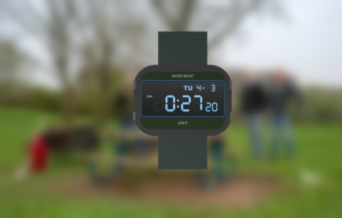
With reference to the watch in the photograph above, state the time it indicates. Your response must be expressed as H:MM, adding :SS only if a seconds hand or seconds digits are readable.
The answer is 0:27:20
